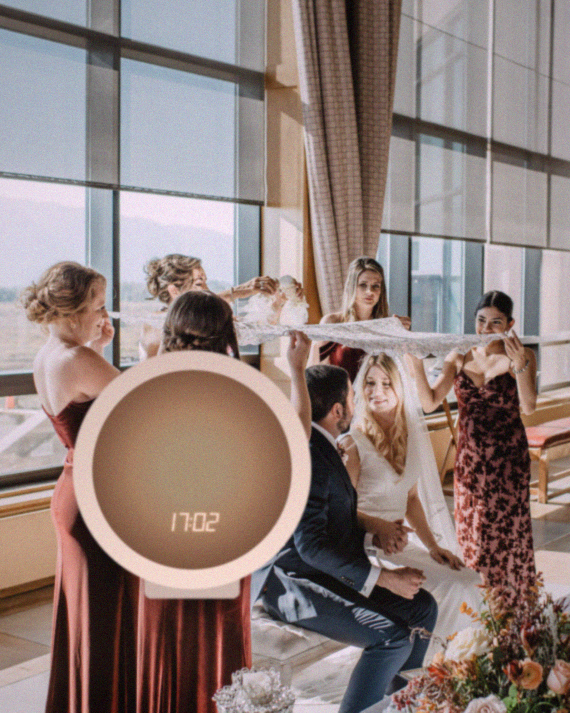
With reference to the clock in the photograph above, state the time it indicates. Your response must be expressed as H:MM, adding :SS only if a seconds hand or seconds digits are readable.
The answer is 17:02
